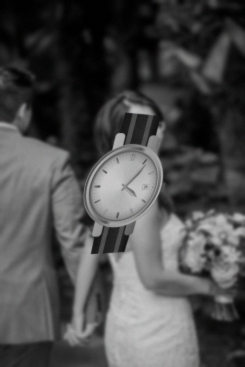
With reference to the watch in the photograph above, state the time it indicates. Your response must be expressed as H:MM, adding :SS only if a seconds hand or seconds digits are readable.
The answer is 4:06
